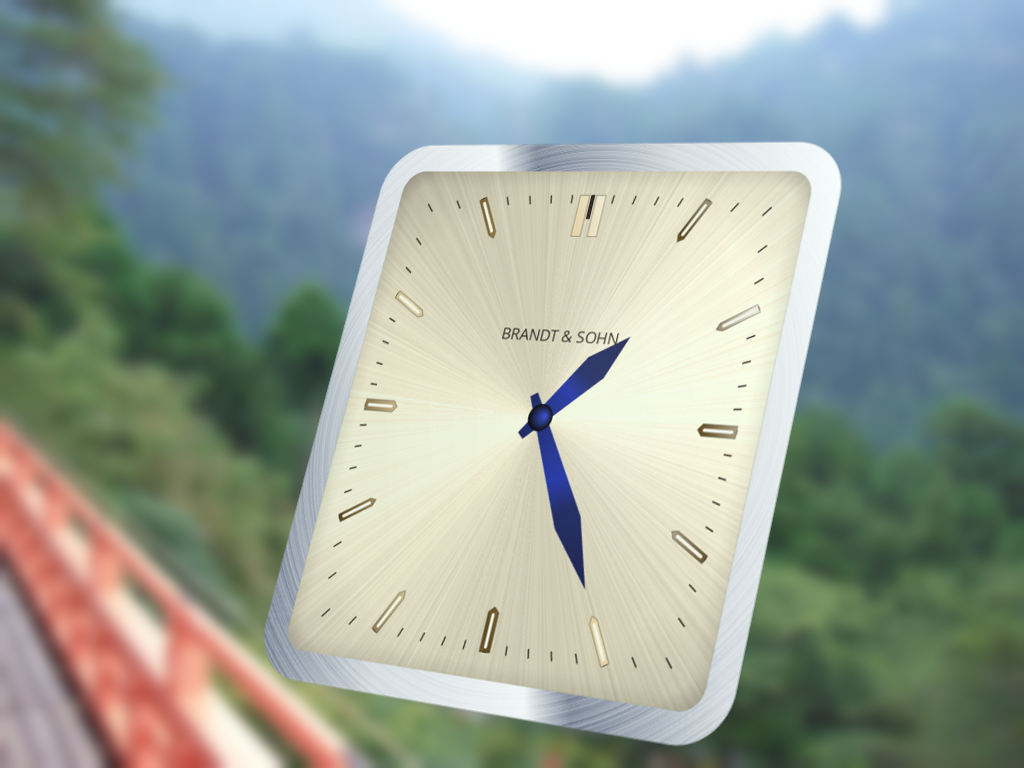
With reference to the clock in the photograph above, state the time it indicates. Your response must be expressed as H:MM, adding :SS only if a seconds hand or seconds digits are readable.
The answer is 1:25
